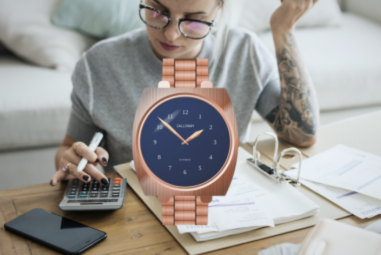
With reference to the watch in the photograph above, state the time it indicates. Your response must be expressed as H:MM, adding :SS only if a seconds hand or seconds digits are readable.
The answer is 1:52
